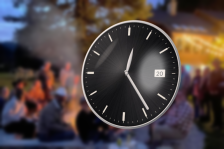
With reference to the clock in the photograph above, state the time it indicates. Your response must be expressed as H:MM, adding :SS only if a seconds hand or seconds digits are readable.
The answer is 12:24
